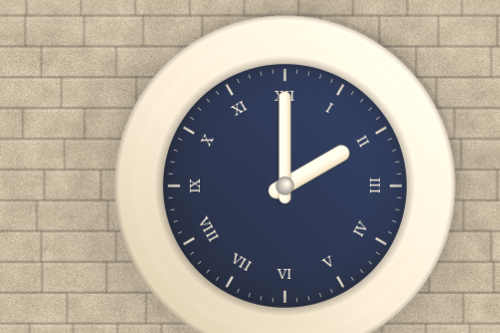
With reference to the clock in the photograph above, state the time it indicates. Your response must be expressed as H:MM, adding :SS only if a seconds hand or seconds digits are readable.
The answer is 2:00
